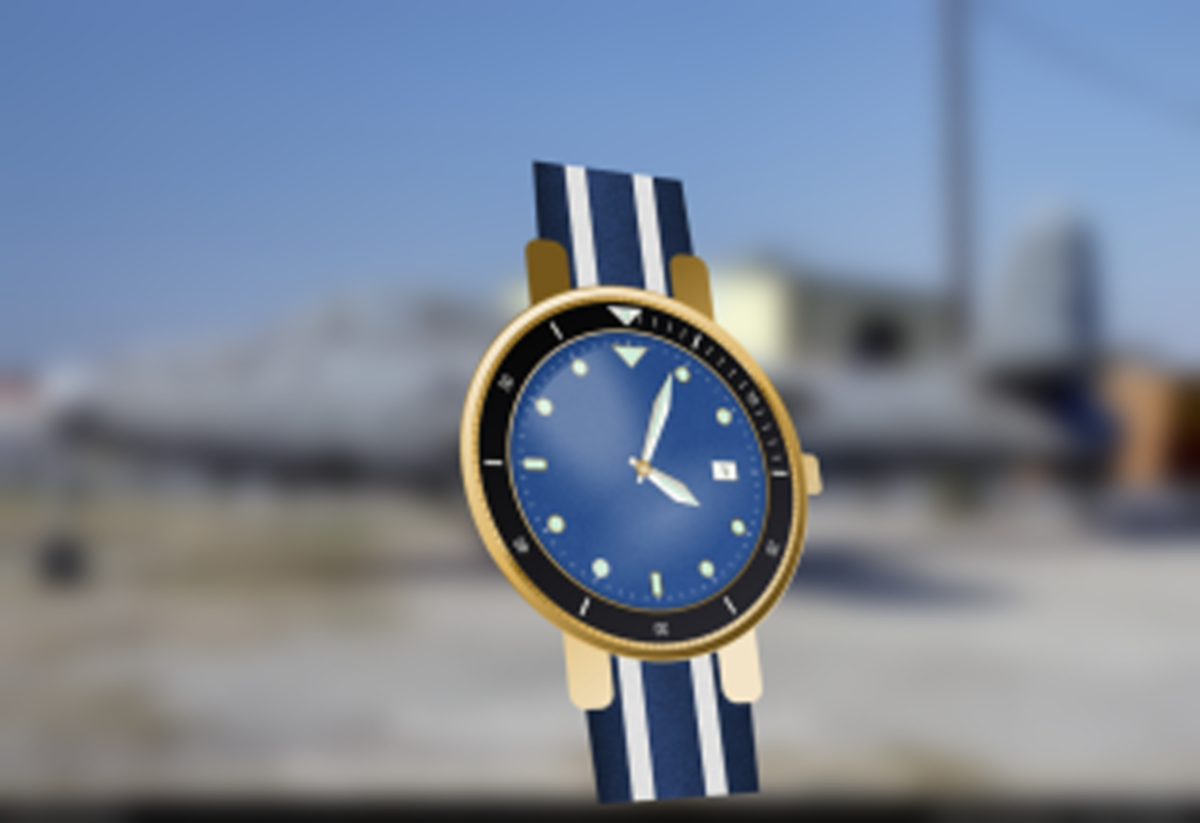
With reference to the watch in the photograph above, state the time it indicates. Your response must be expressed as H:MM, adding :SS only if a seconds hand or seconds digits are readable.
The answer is 4:04
